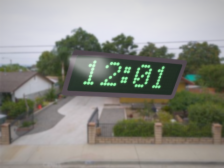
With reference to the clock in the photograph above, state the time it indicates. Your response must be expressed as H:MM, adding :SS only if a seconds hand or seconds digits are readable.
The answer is 12:01
